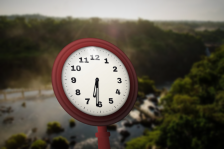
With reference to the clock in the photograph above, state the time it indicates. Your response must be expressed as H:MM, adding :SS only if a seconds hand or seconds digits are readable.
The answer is 6:31
